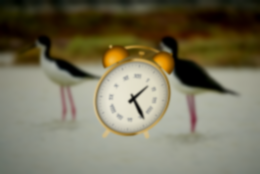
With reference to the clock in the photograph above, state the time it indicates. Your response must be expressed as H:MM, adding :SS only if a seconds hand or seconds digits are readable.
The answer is 1:24
